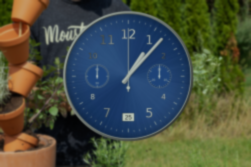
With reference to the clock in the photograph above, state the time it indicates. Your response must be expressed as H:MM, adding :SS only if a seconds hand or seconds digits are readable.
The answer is 1:07
